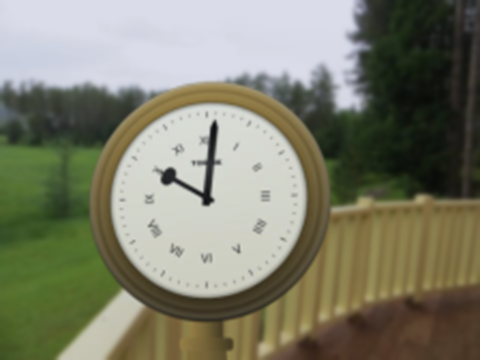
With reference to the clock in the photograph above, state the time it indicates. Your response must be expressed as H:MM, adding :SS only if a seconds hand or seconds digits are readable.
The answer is 10:01
